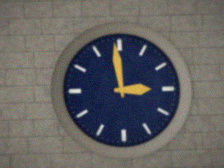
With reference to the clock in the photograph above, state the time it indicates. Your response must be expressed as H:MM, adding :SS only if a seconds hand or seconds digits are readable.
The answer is 2:59
